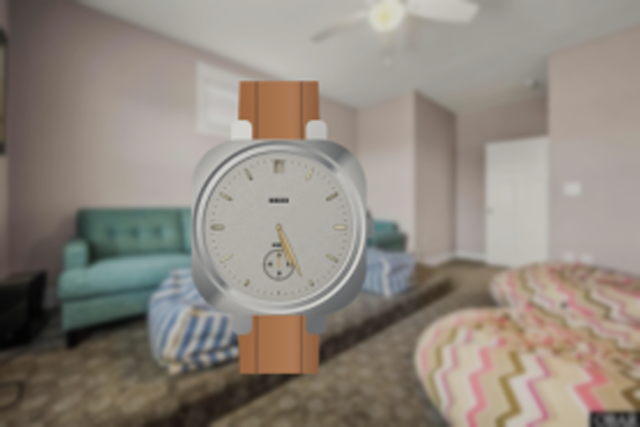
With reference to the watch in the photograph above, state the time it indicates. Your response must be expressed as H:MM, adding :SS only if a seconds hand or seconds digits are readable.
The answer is 5:26
